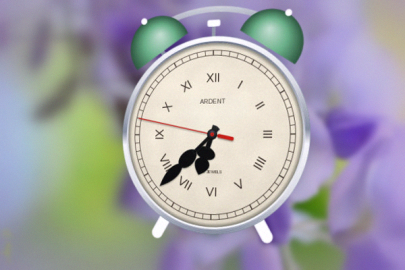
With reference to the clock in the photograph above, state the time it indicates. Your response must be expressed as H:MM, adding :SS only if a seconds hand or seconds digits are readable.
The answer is 6:37:47
